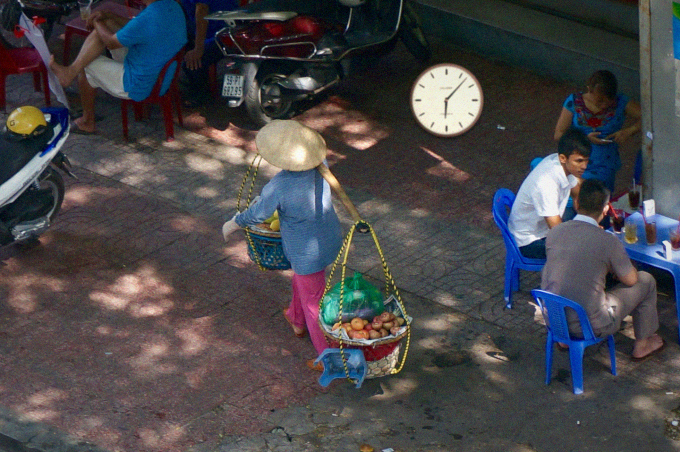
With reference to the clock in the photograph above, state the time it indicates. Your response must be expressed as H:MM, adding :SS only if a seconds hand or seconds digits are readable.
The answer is 6:07
